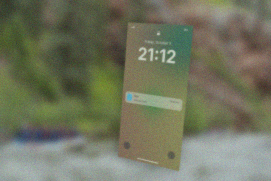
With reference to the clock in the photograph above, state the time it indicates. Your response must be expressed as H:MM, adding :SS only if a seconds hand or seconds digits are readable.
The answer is 21:12
